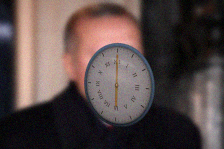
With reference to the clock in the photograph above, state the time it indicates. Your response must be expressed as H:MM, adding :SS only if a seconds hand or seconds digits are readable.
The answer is 6:00
